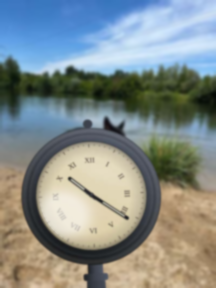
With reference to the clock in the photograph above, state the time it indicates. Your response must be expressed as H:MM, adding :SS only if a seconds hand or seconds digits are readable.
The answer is 10:21
